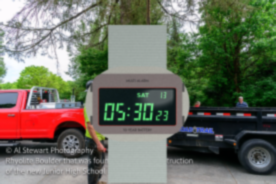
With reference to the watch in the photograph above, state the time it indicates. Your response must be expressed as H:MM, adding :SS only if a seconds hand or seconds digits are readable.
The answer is 5:30
